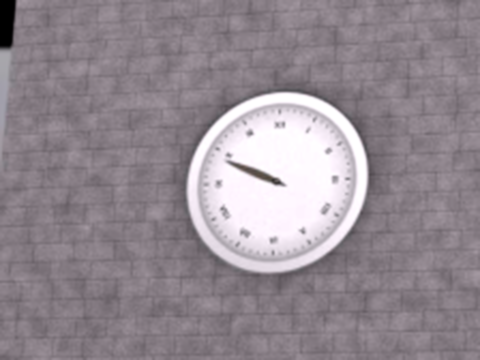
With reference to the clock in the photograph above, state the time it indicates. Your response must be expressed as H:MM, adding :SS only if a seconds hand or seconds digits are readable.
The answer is 9:49
